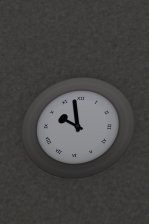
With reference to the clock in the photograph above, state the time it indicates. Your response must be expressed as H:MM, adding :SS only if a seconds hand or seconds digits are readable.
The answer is 9:58
